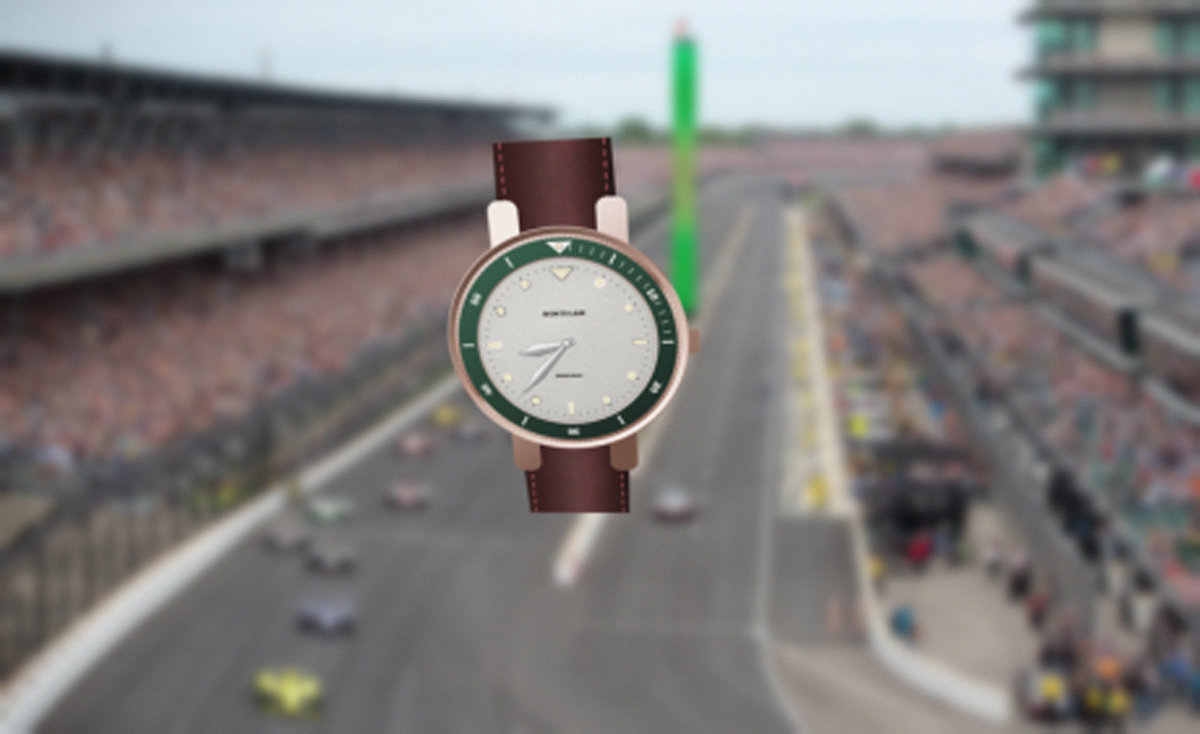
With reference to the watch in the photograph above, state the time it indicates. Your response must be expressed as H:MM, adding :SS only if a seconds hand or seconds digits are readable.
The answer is 8:37
